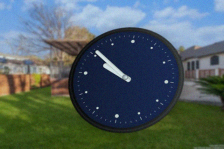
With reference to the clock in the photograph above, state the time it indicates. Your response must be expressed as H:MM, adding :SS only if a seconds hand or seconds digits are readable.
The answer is 9:51
